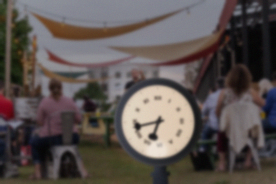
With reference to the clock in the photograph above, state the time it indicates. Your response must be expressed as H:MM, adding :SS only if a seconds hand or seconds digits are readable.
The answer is 6:43
